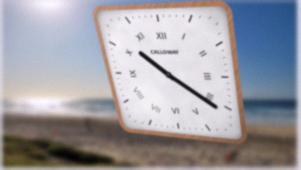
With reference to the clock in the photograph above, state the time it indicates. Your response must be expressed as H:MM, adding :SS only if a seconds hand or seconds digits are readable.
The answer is 10:21
